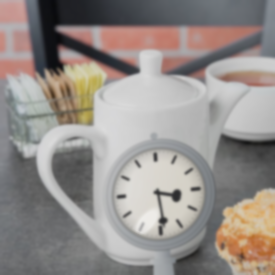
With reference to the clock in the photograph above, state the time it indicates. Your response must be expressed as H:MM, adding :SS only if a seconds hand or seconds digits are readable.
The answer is 3:29
